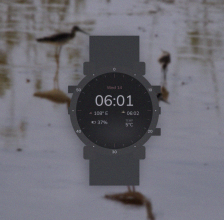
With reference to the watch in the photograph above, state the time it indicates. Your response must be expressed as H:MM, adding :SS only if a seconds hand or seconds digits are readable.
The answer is 6:01
